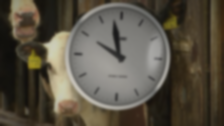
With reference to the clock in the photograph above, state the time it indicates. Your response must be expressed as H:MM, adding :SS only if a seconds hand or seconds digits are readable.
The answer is 9:58
